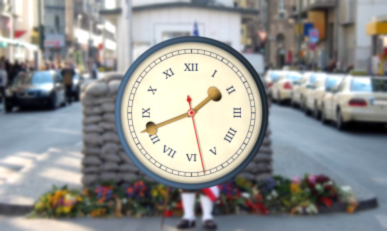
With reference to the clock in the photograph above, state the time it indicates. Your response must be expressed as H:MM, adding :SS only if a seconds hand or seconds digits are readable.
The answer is 1:41:28
